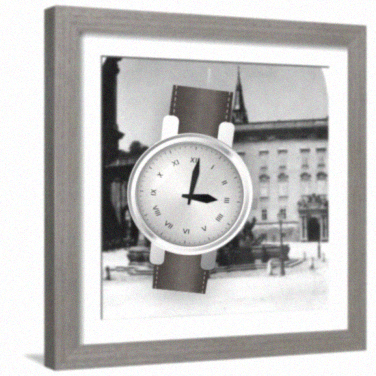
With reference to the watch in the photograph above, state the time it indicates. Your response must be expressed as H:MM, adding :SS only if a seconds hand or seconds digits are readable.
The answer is 3:01
